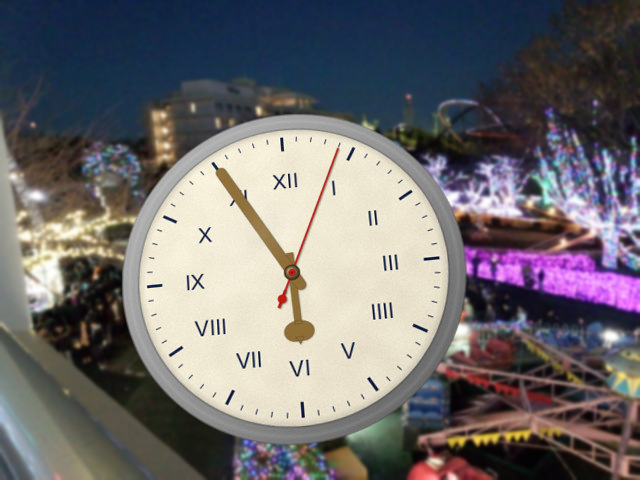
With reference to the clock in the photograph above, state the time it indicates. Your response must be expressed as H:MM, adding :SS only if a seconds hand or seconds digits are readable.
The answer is 5:55:04
